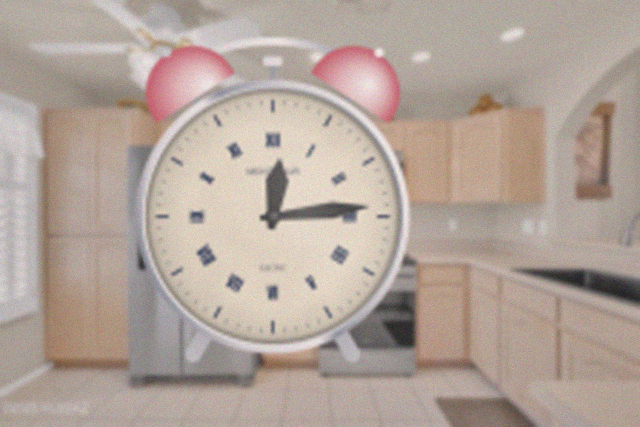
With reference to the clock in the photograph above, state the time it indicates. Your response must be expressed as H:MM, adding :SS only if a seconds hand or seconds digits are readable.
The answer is 12:14
